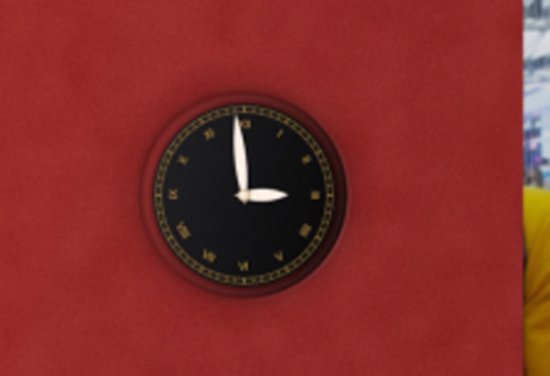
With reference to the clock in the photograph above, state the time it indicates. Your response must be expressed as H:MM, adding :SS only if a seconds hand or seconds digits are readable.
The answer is 2:59
